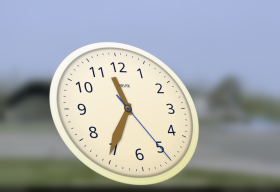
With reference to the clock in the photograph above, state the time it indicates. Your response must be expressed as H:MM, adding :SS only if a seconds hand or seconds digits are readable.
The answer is 11:35:25
